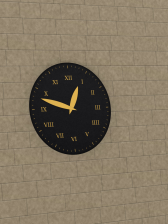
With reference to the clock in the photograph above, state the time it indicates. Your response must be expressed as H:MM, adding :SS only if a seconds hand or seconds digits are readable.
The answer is 12:48
